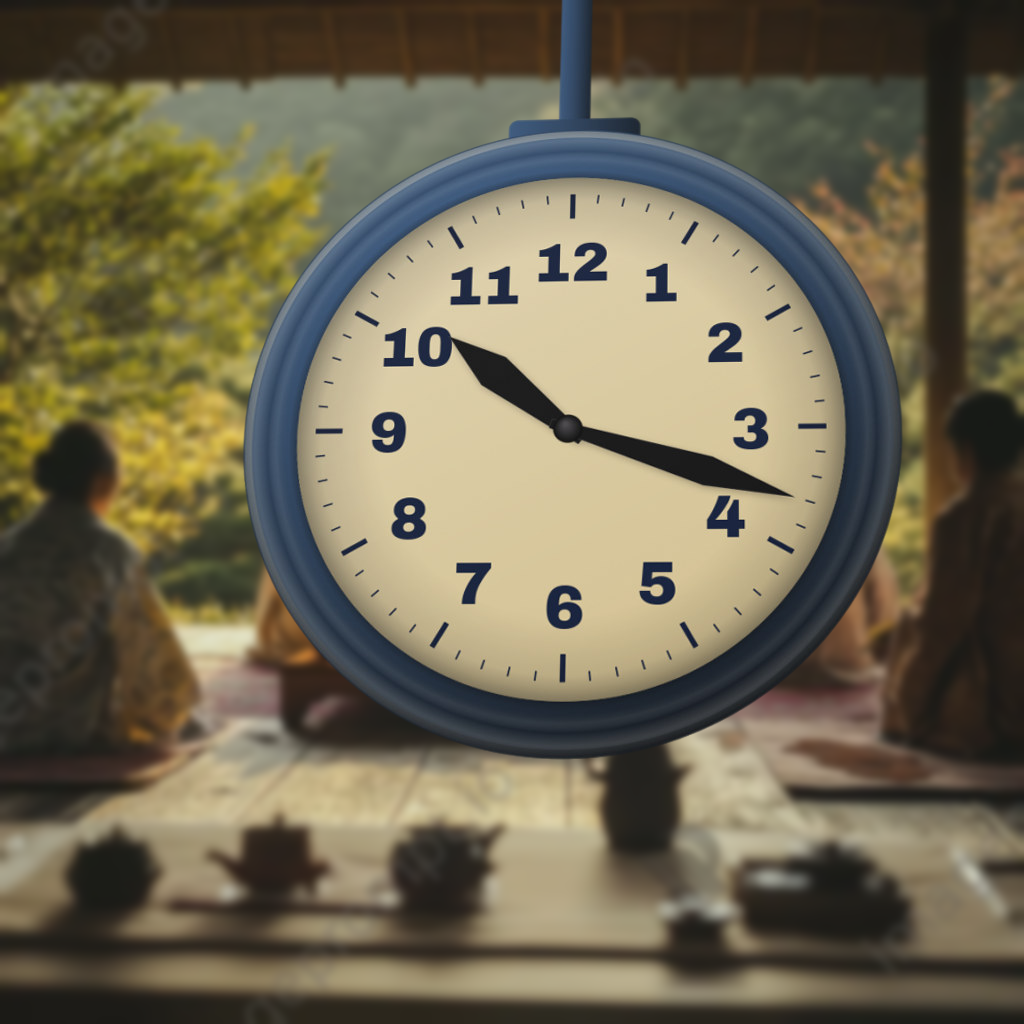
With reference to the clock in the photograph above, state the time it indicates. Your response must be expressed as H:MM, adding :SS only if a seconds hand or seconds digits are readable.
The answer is 10:18
